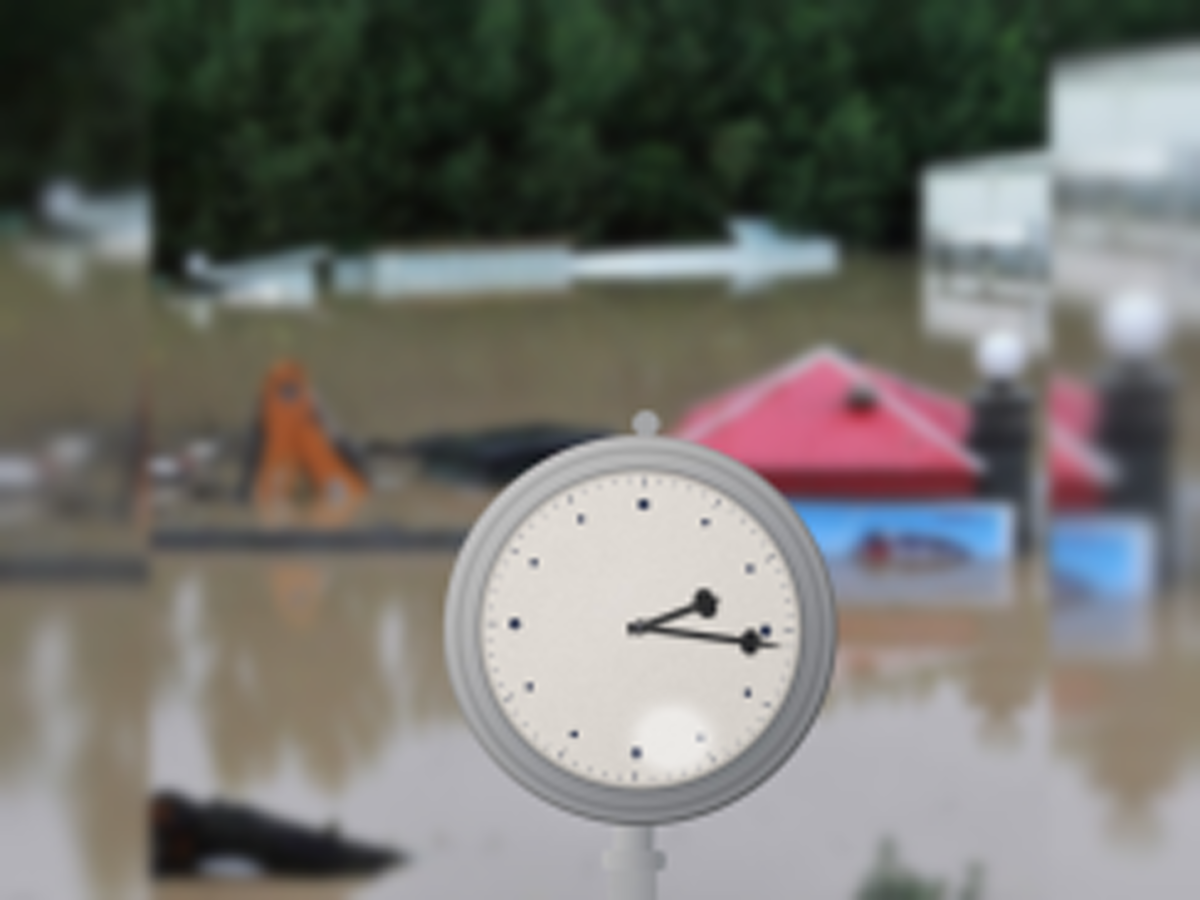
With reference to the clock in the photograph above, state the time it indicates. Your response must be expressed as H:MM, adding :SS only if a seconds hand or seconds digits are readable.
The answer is 2:16
